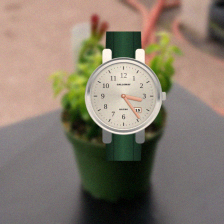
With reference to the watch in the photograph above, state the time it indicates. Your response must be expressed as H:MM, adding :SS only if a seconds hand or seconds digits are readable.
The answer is 3:24
